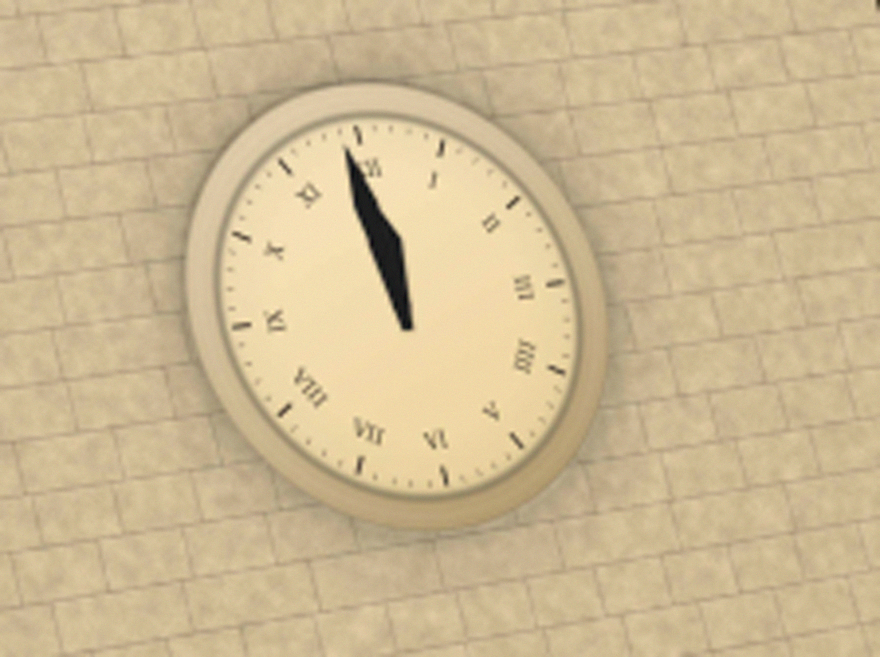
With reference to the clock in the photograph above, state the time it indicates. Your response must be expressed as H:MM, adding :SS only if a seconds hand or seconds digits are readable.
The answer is 11:59
